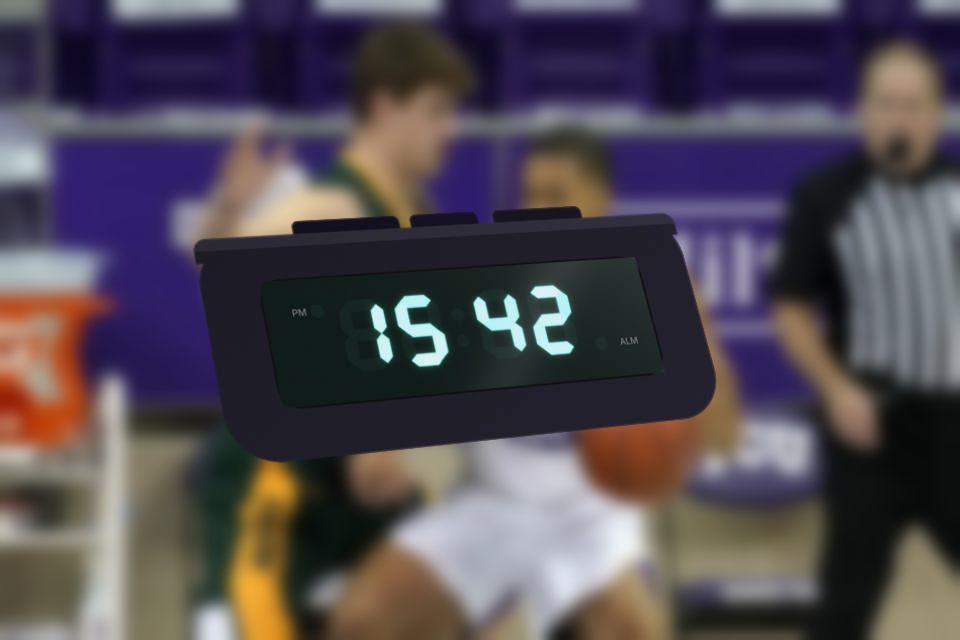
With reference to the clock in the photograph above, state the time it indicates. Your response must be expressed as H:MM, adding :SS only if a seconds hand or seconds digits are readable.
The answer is 15:42
